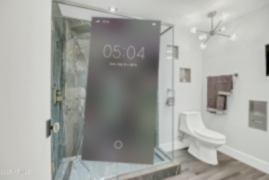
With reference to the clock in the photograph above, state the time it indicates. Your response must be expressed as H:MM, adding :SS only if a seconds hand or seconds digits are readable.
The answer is 5:04
